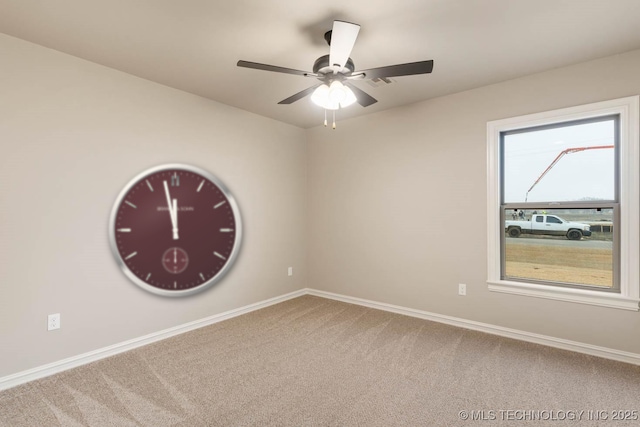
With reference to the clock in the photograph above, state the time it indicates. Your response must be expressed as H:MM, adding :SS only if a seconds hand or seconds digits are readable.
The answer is 11:58
